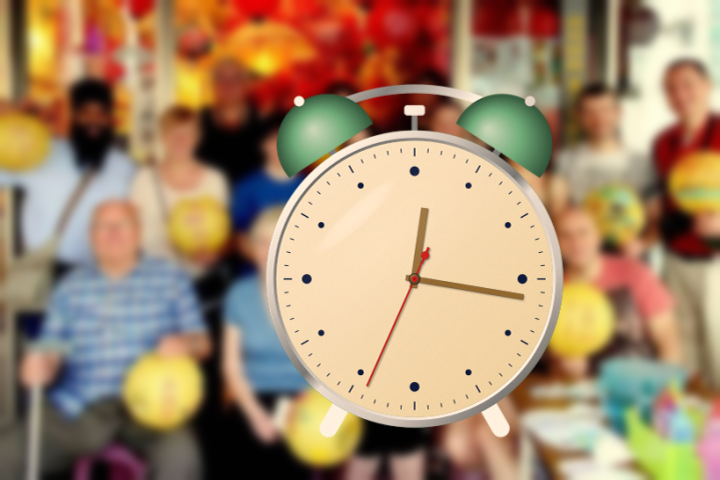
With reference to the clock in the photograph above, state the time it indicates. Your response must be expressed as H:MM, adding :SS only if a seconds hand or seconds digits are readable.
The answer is 12:16:34
